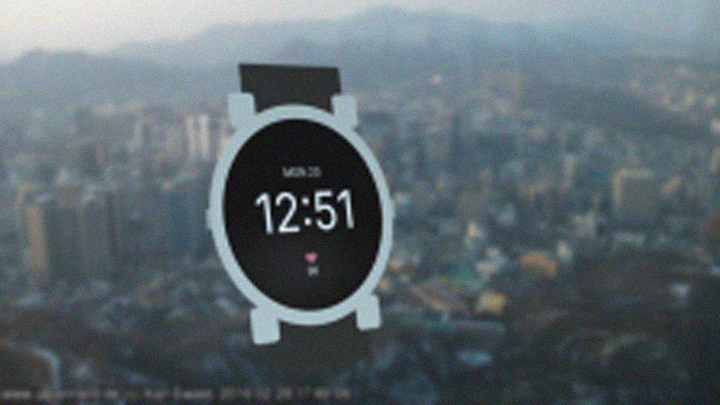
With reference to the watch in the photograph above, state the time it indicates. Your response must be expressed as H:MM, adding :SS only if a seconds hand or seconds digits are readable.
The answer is 12:51
